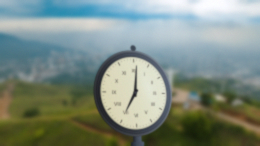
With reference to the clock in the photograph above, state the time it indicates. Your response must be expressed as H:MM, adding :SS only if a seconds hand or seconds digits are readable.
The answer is 7:01
